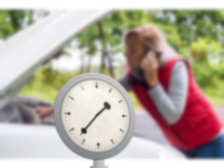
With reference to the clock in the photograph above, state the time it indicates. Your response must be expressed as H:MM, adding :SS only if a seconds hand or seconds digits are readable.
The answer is 1:37
